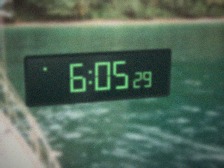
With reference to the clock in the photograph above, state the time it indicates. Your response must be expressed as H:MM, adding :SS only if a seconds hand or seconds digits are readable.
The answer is 6:05:29
